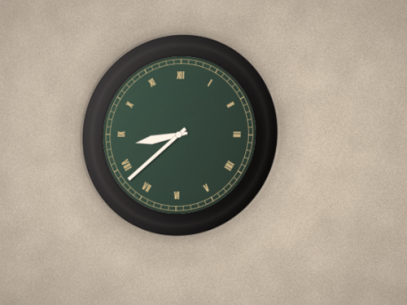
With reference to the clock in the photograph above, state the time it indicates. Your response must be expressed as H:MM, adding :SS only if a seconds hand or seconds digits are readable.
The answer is 8:38
